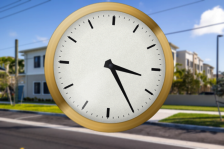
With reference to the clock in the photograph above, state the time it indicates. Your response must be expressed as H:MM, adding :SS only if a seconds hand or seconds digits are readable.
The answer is 3:25
